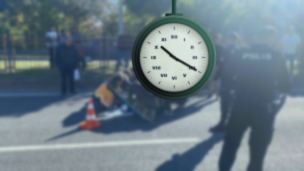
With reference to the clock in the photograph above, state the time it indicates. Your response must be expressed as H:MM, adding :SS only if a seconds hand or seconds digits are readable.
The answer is 10:20
